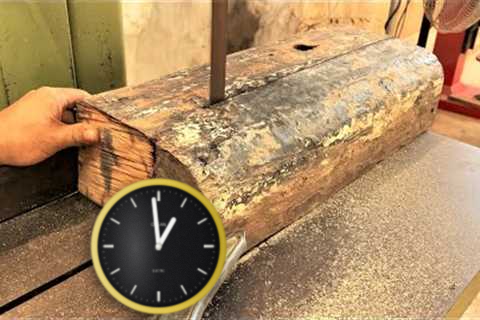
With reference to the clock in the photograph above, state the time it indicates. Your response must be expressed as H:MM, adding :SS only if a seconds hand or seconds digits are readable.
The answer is 12:59
